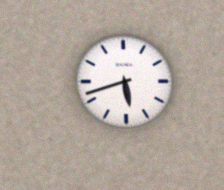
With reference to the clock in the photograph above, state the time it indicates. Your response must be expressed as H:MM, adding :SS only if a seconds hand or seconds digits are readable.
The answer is 5:42
